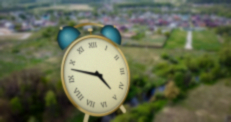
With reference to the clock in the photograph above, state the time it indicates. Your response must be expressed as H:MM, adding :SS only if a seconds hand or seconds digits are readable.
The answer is 4:48
